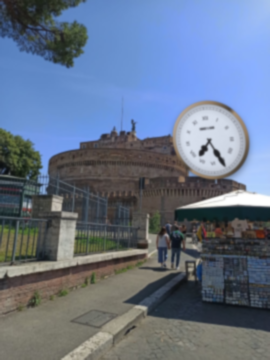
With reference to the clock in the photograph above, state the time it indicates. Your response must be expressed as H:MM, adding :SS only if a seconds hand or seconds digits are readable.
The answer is 7:26
